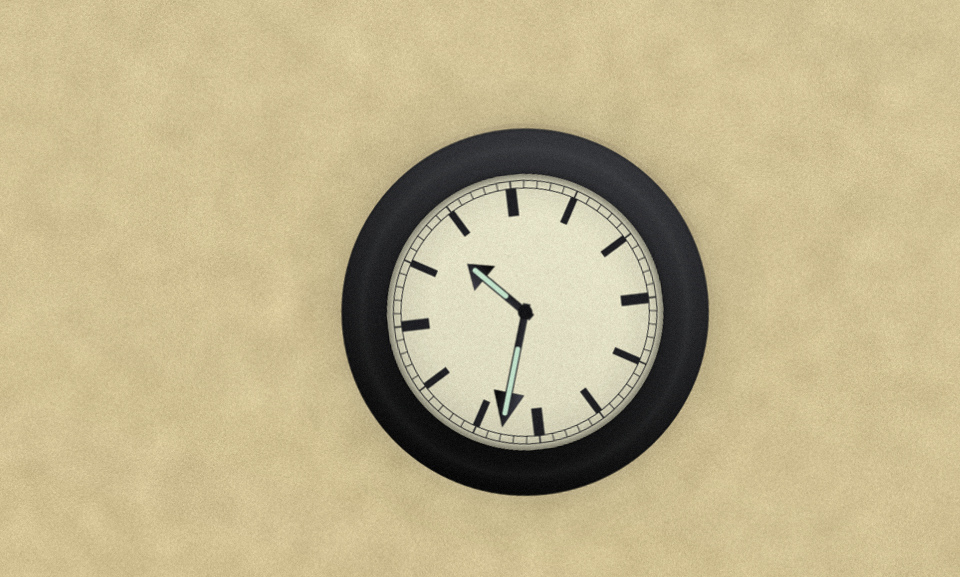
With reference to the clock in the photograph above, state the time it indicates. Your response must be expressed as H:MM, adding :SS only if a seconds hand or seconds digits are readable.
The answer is 10:33
